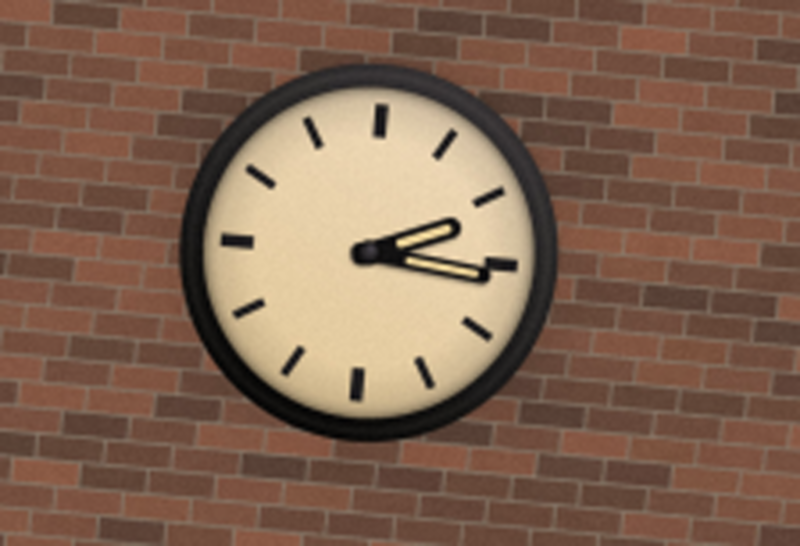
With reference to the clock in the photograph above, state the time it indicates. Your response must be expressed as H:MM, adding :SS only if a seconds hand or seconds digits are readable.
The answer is 2:16
